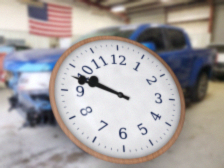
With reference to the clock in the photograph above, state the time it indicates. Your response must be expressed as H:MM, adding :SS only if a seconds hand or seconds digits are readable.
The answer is 9:48
